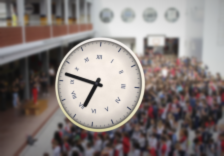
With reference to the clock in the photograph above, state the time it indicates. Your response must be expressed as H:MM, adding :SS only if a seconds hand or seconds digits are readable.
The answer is 6:47
